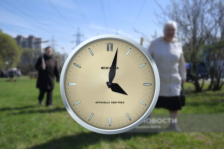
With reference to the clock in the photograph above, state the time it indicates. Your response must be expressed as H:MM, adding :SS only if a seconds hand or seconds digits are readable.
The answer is 4:02
